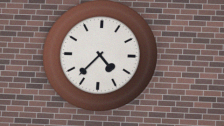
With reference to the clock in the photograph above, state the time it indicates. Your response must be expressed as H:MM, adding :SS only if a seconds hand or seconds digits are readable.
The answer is 4:37
